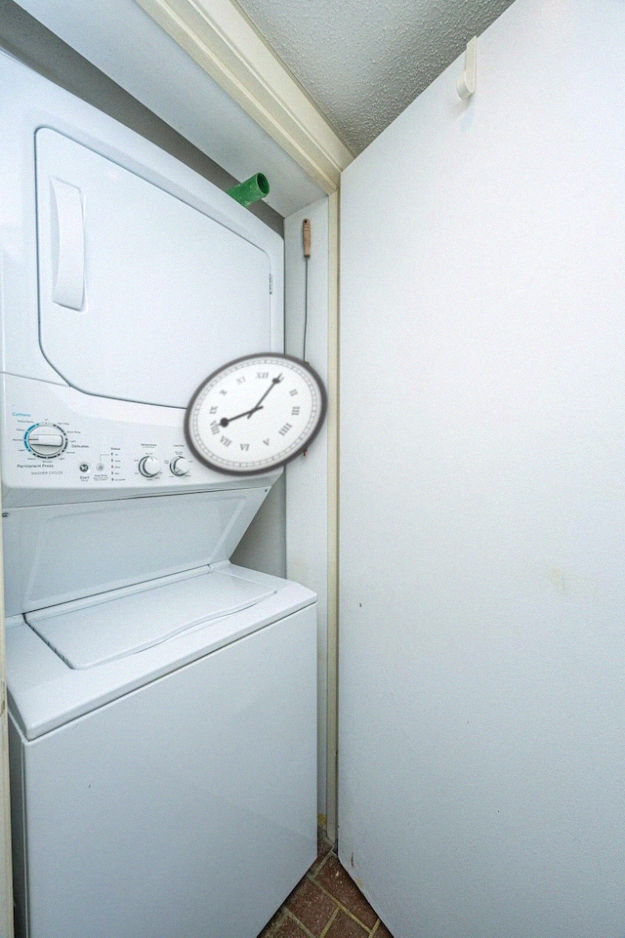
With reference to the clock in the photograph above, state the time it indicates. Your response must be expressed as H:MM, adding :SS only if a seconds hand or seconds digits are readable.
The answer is 8:04
